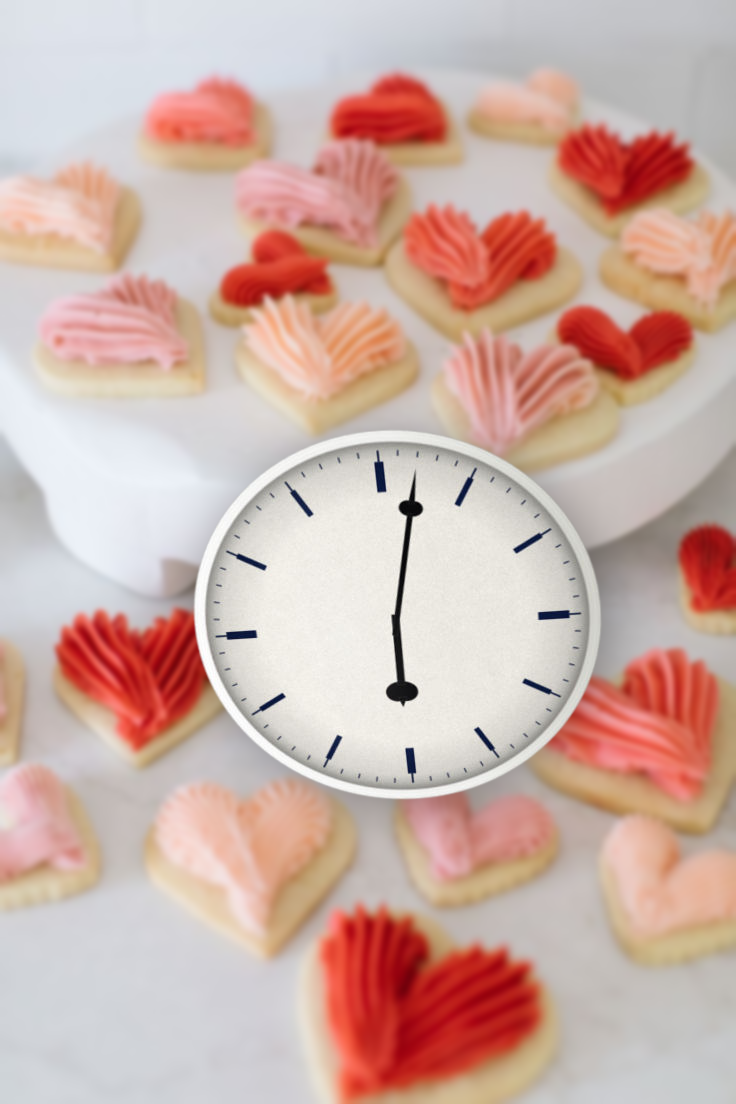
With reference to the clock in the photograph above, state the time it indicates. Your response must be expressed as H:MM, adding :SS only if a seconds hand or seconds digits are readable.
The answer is 6:02
